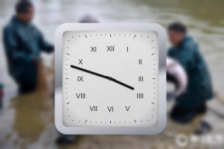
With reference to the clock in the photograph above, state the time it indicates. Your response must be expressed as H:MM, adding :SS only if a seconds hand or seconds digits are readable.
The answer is 3:48
